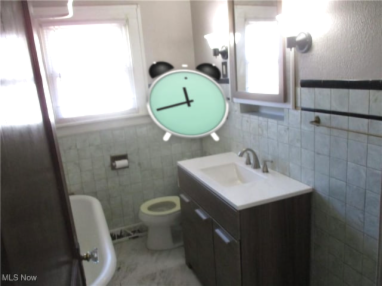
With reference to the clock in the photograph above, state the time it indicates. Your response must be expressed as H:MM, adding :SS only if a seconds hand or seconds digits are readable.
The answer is 11:42
